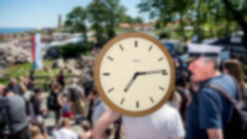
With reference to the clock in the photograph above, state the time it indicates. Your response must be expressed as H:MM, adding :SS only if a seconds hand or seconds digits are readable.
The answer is 7:14
